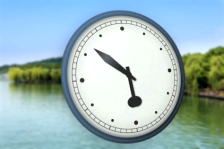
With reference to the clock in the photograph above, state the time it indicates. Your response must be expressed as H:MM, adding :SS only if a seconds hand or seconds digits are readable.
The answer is 5:52
